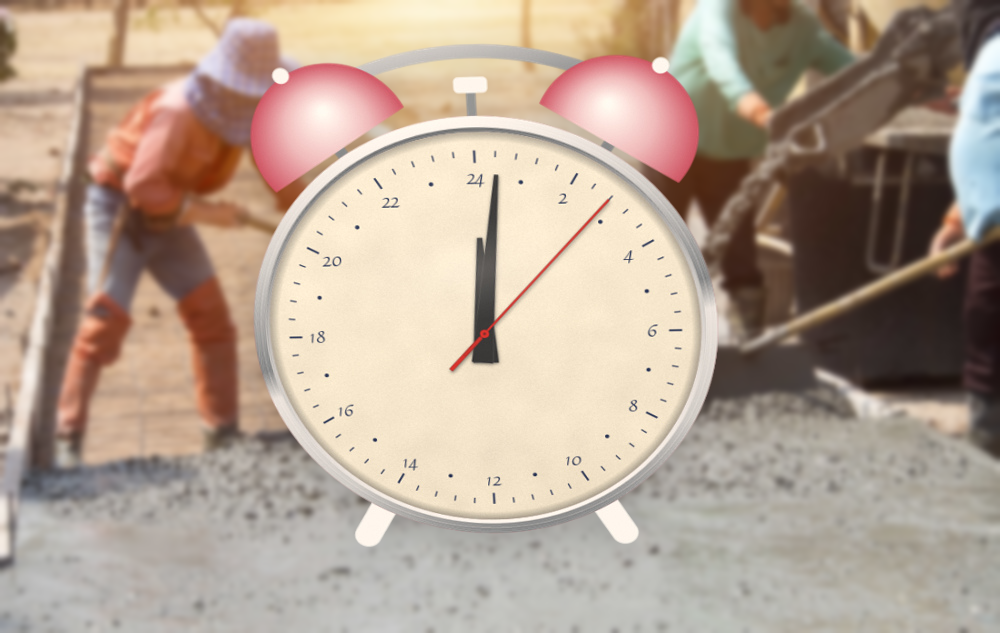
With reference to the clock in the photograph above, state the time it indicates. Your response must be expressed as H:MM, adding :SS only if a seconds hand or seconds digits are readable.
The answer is 0:01:07
